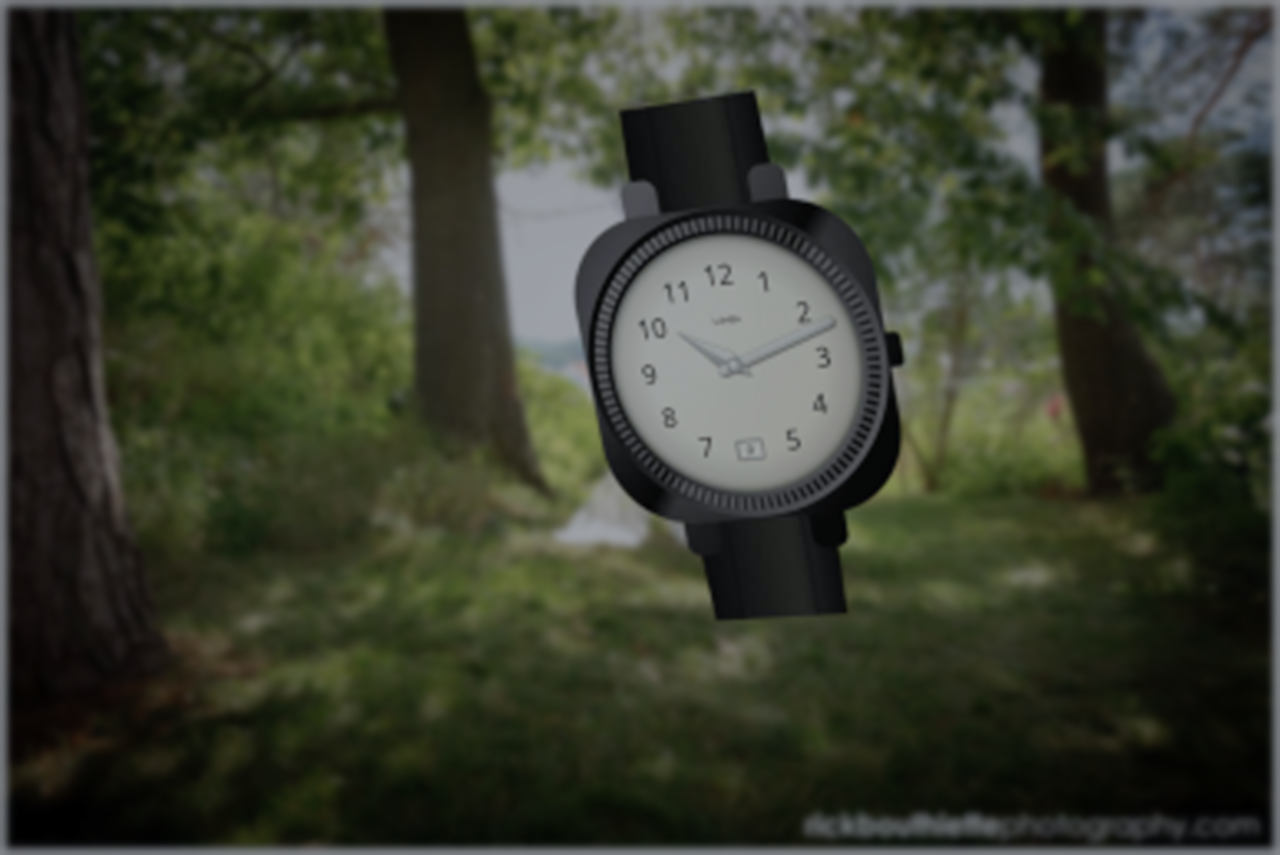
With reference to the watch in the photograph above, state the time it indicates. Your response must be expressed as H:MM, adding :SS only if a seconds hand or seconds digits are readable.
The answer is 10:12
